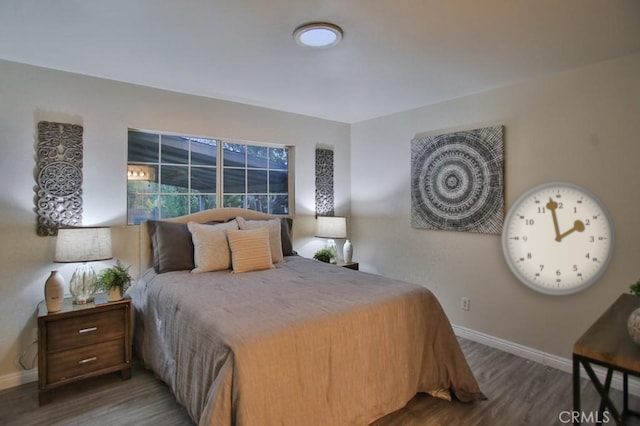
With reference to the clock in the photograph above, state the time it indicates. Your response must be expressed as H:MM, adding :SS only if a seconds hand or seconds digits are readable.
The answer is 1:58
